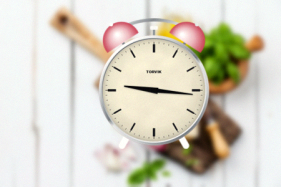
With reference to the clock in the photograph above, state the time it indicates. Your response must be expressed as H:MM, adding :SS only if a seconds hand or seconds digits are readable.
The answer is 9:16
